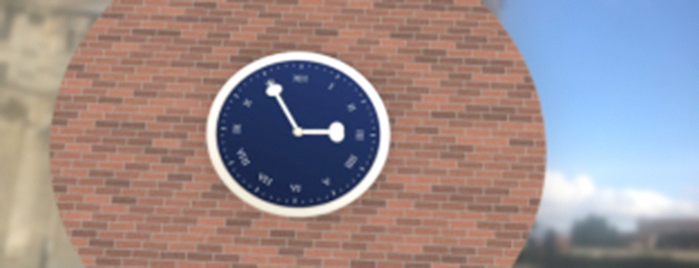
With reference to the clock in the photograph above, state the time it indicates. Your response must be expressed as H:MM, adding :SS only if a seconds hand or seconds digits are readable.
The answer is 2:55
